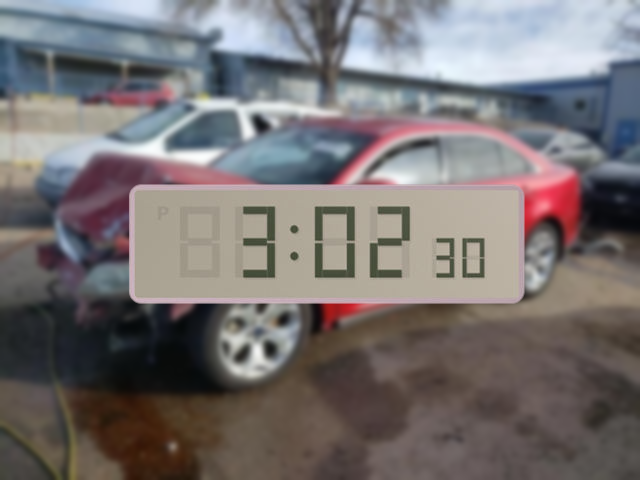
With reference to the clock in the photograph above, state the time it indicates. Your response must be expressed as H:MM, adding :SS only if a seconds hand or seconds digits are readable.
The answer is 3:02:30
